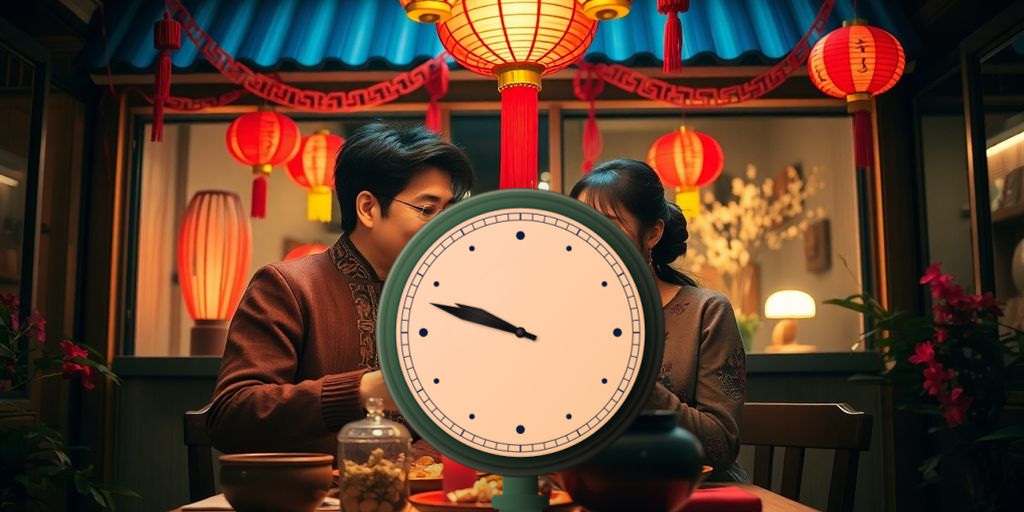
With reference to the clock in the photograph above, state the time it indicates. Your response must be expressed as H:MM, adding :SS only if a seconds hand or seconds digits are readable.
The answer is 9:48
